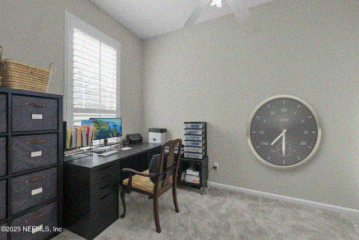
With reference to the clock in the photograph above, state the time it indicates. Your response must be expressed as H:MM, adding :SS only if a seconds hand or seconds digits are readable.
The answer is 7:30
